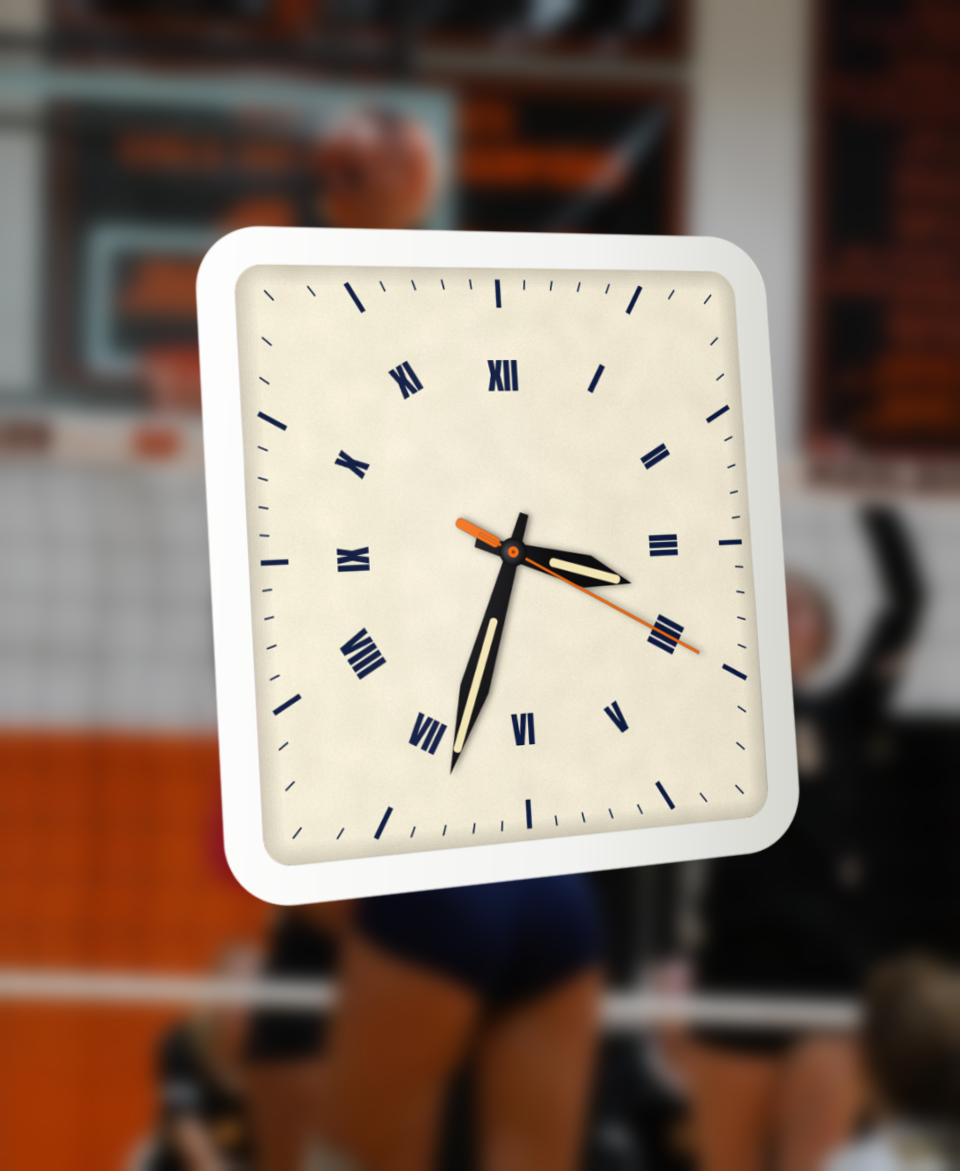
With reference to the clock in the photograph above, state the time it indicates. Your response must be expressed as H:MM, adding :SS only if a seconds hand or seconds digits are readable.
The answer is 3:33:20
